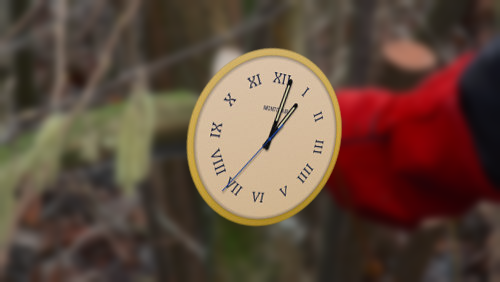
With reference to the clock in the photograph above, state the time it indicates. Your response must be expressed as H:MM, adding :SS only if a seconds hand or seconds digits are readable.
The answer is 1:01:36
